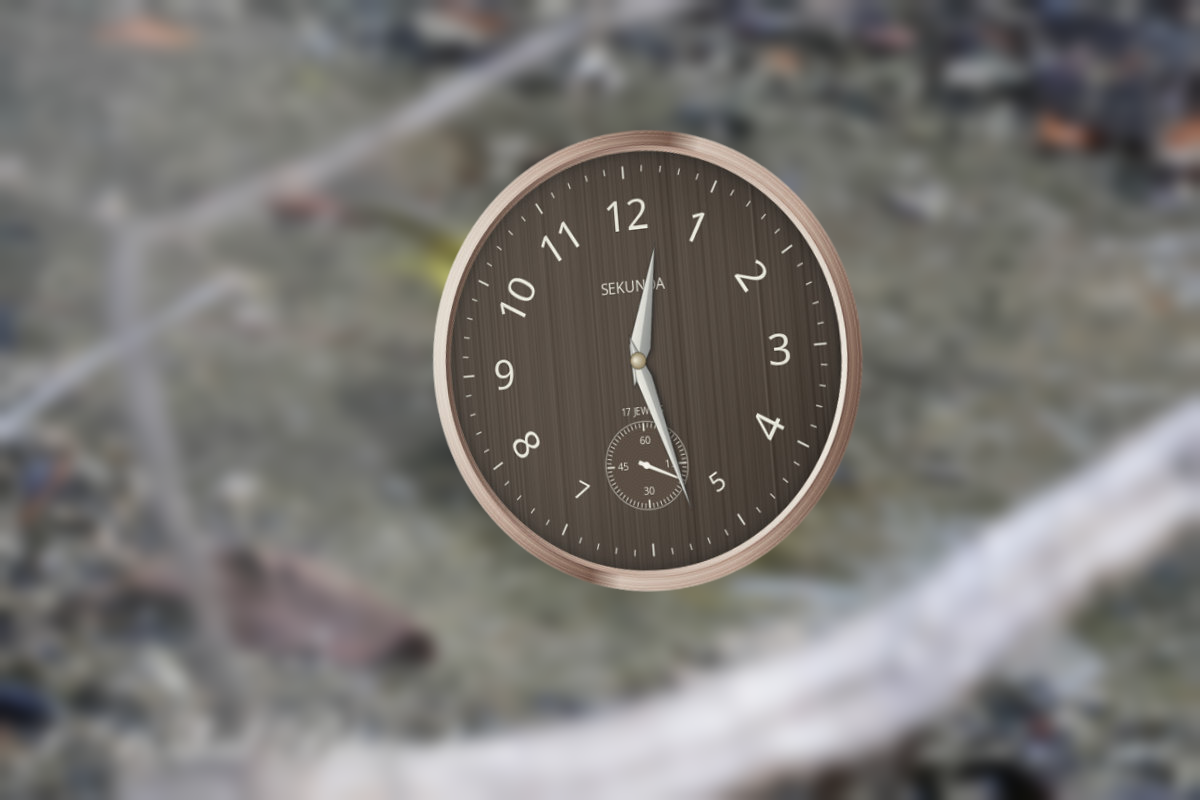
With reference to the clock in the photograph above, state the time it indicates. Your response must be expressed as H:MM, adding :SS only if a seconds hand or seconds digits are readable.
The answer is 12:27:19
